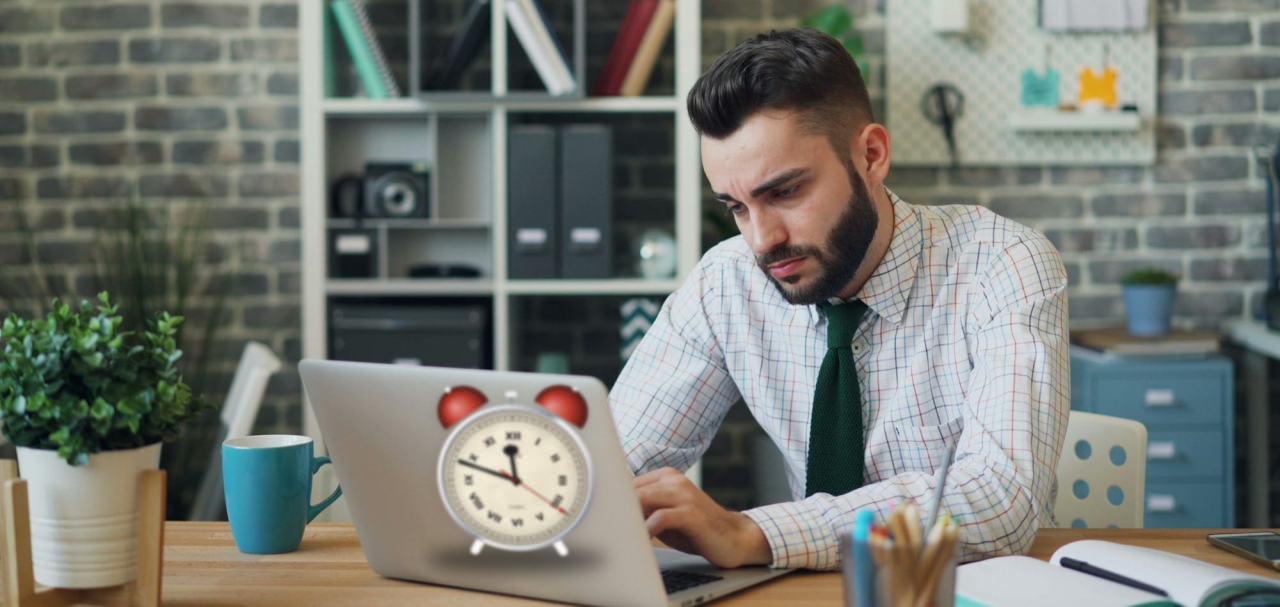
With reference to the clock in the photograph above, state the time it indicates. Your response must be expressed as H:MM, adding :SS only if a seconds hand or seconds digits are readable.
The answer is 11:48:21
